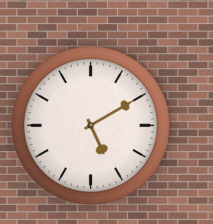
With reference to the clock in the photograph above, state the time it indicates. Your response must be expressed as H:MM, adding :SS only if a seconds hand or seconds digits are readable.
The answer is 5:10
